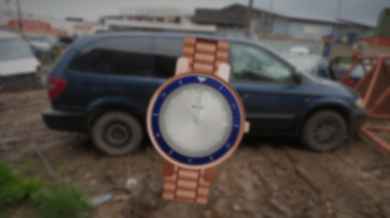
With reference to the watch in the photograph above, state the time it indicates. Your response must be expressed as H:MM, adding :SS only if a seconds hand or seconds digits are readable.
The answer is 10:00
